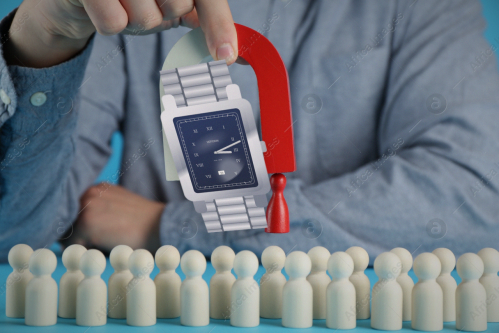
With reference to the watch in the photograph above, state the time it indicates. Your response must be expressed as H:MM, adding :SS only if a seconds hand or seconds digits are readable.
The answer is 3:12
